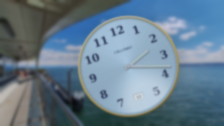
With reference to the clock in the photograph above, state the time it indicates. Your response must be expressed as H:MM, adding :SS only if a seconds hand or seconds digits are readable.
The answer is 2:18
